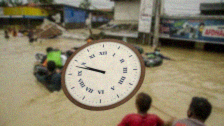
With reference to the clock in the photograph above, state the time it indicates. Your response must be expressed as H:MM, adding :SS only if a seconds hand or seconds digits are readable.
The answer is 9:48
